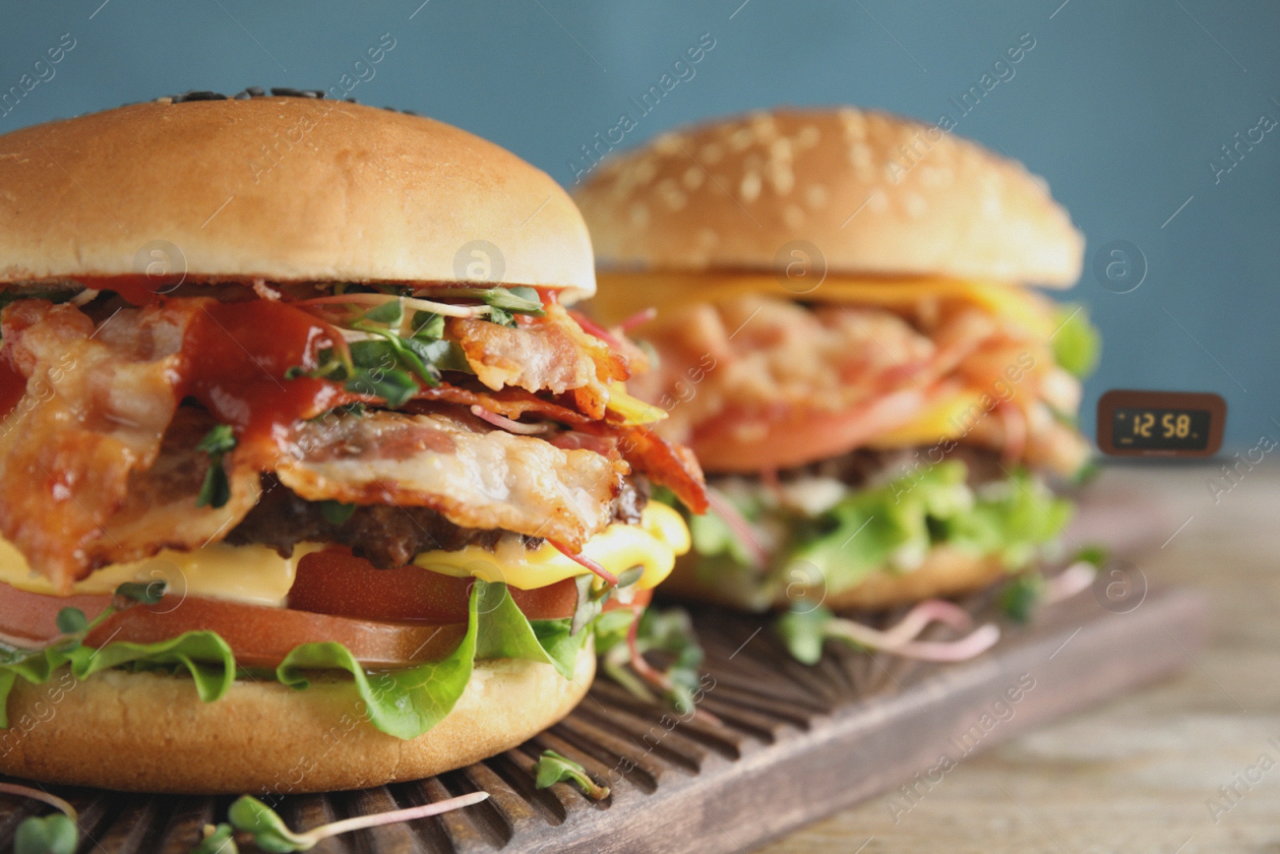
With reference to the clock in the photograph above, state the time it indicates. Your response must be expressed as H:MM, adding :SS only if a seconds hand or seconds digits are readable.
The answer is 12:58
